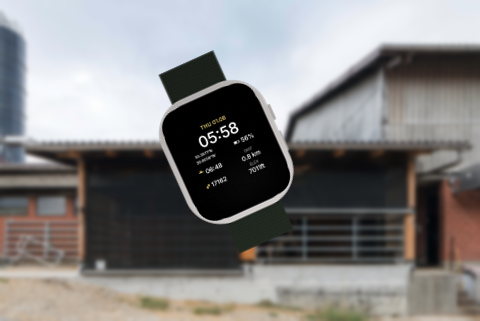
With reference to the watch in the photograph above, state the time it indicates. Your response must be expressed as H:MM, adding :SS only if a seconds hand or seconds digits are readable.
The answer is 5:58
